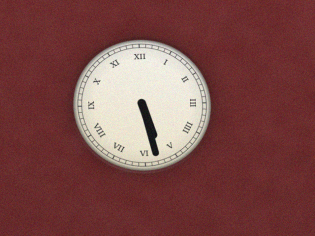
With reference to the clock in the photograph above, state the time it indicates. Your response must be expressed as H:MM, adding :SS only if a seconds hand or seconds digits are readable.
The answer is 5:28
